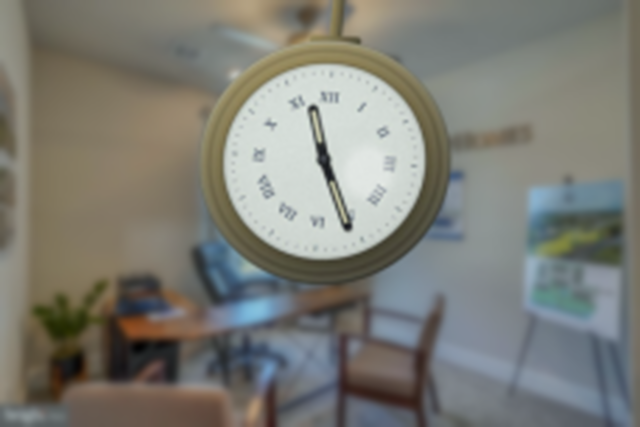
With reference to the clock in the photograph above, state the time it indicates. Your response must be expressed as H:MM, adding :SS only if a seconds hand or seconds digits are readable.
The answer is 11:26
